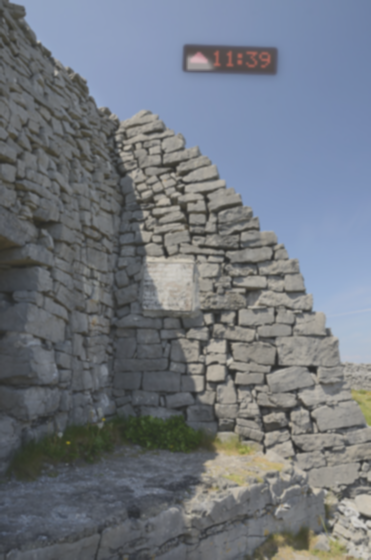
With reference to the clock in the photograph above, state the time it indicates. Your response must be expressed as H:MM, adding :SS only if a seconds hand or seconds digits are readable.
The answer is 11:39
